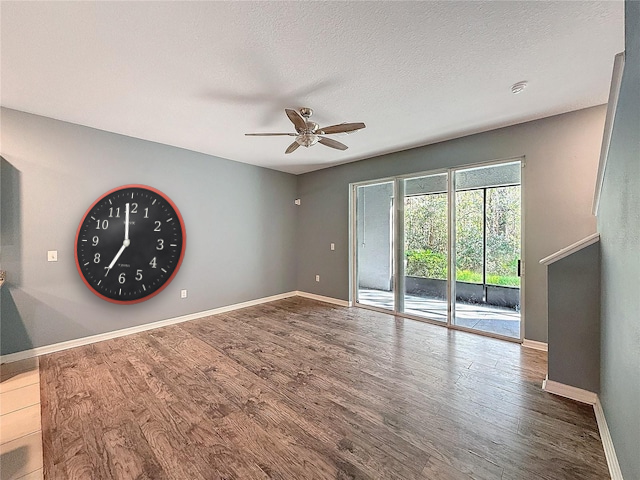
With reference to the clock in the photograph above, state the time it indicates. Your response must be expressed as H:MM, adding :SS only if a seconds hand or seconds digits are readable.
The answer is 6:59
